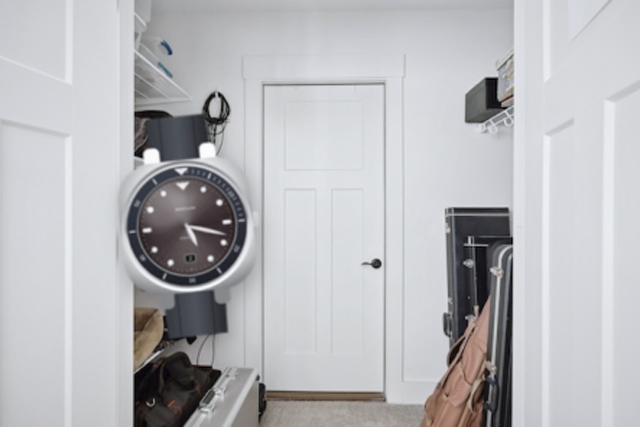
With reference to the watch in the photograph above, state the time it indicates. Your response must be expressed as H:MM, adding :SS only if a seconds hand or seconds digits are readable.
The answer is 5:18
